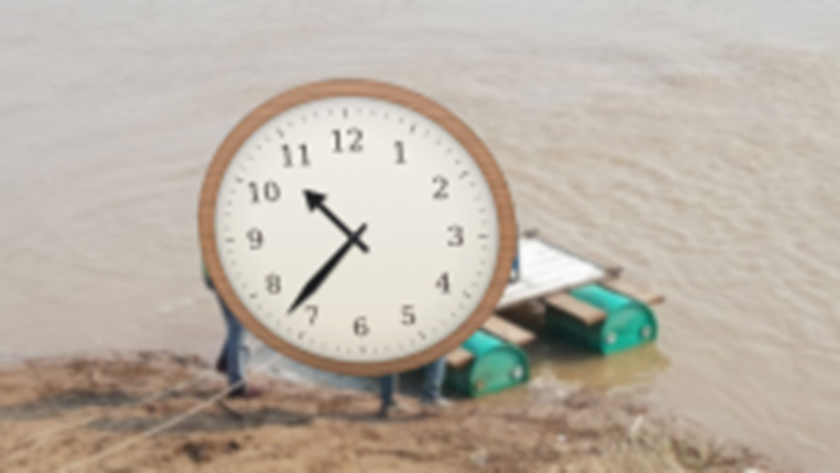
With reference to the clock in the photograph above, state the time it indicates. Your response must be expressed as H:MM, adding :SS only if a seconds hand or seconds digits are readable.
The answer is 10:37
